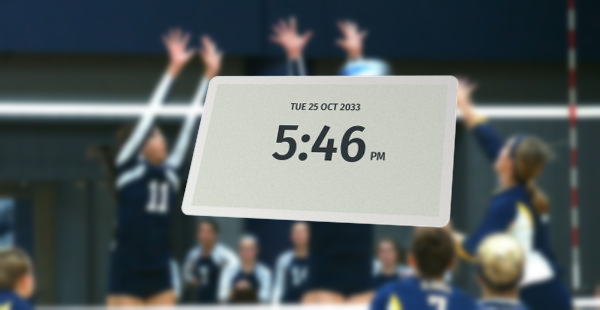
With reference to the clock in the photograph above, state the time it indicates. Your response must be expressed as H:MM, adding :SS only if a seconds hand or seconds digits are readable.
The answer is 5:46
